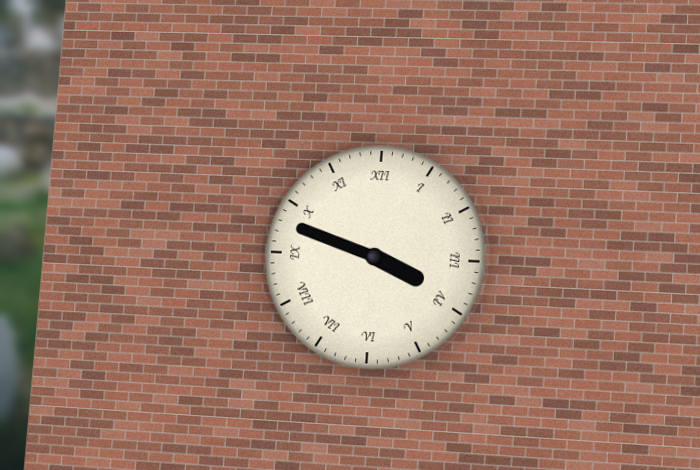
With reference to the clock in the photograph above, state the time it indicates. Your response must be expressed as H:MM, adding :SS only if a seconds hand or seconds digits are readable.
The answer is 3:48
